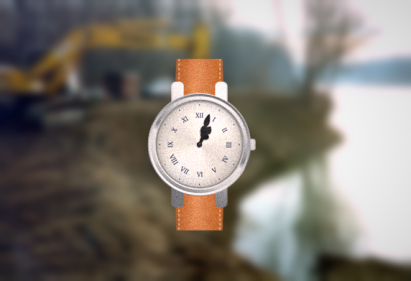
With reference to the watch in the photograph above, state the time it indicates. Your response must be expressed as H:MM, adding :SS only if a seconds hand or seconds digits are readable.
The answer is 1:03
